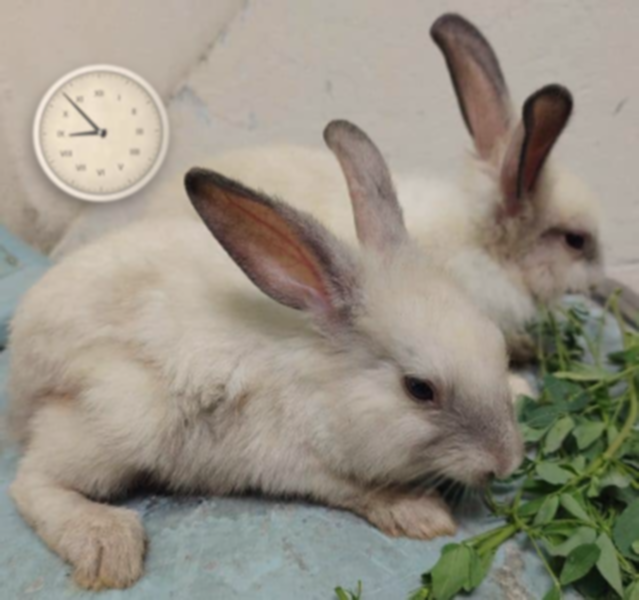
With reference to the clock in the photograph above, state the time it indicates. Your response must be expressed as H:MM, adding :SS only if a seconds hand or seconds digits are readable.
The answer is 8:53
